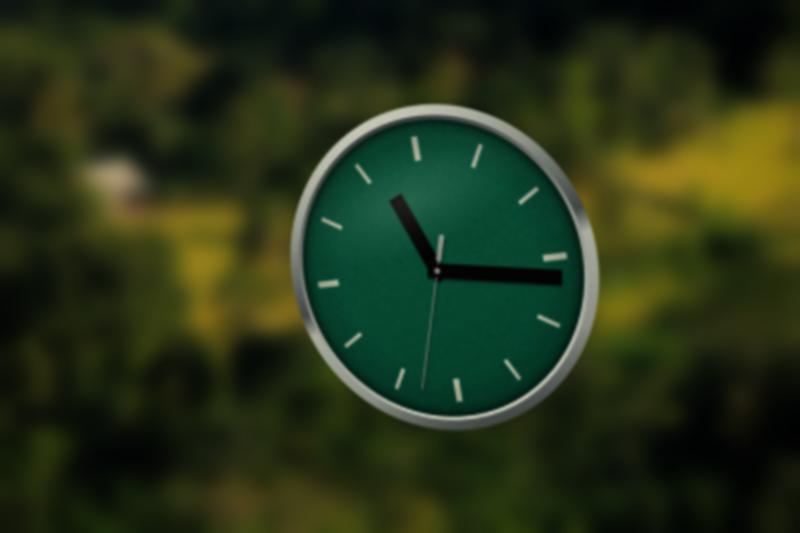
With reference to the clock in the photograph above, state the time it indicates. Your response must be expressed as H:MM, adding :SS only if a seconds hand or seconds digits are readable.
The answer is 11:16:33
